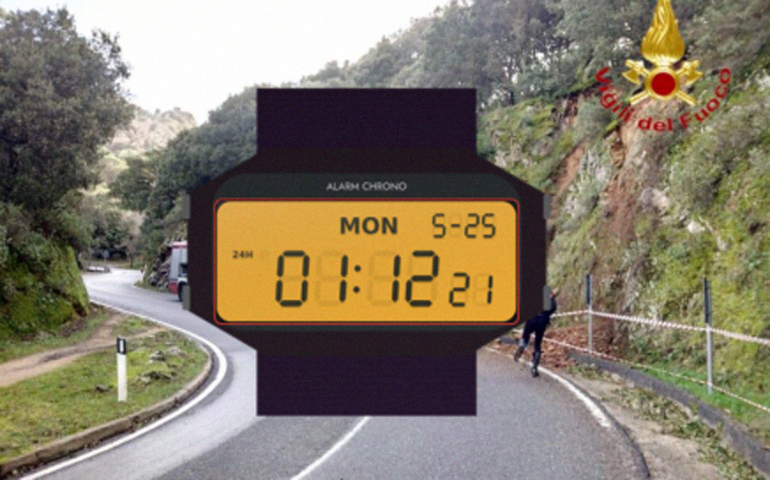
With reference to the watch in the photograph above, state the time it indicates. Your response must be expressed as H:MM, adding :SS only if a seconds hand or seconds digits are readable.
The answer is 1:12:21
